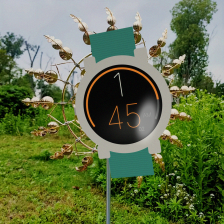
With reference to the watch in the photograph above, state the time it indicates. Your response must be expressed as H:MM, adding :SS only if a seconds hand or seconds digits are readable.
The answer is 1:45
